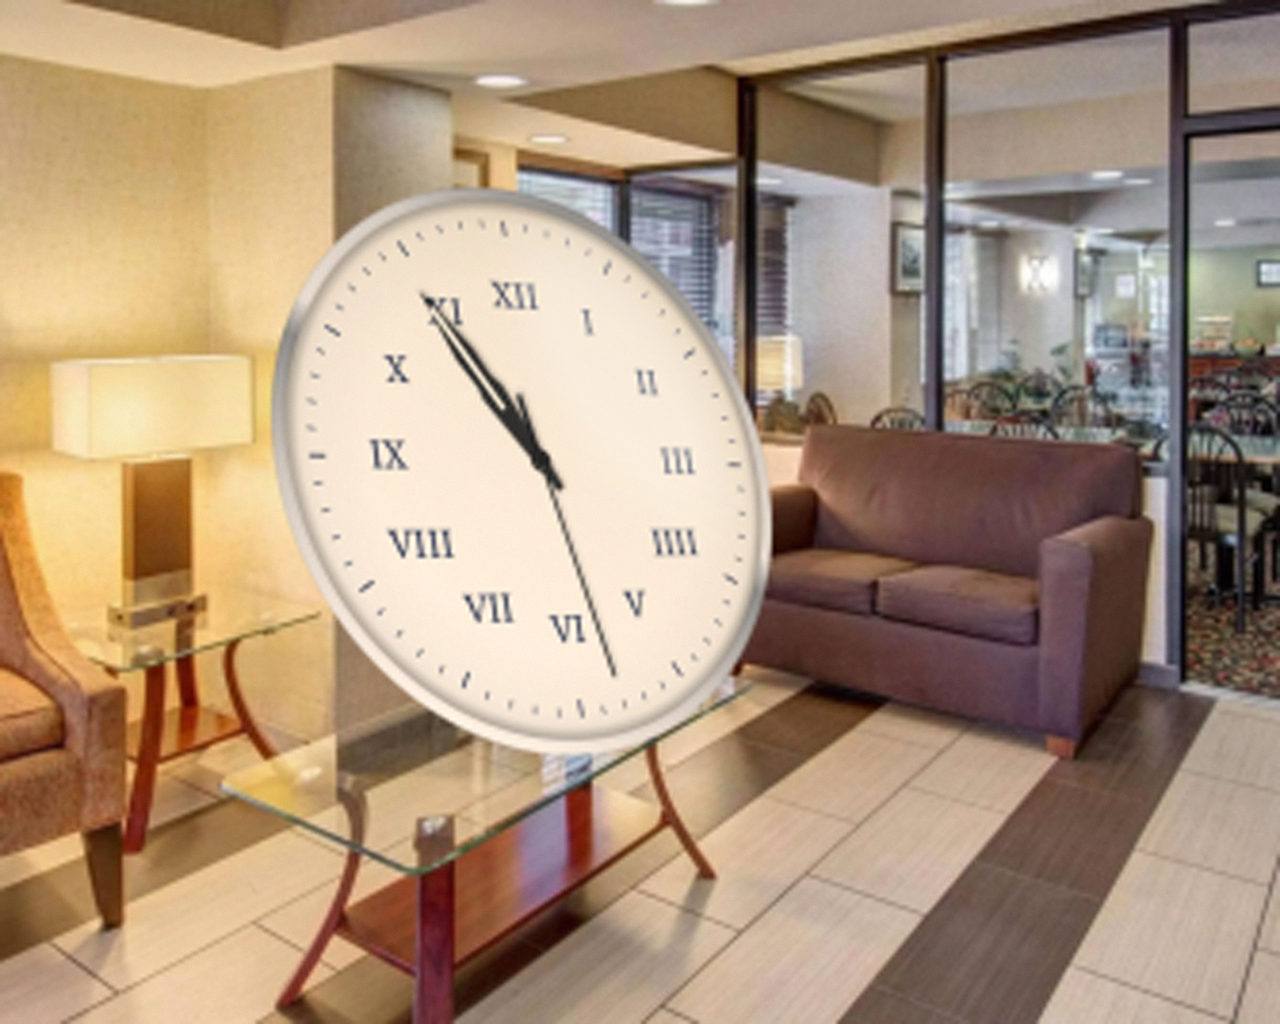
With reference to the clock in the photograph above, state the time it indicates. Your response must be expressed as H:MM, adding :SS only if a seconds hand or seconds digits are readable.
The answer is 10:54:28
